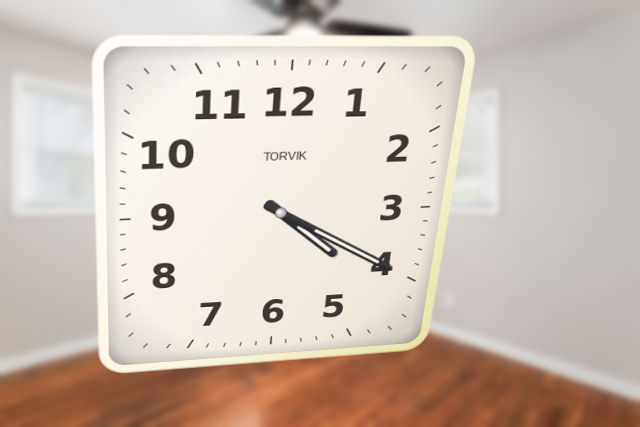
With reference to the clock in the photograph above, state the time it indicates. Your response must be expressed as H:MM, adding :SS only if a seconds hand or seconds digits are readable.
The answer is 4:20
